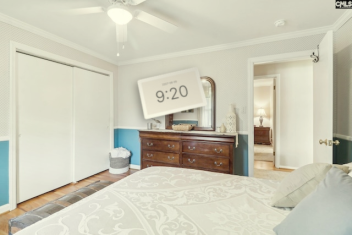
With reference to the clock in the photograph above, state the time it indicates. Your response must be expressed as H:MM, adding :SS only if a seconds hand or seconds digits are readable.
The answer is 9:20
